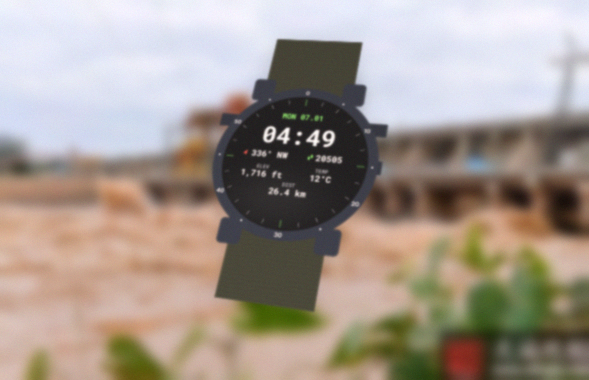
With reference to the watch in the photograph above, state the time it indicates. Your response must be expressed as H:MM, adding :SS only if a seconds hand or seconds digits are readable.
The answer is 4:49
